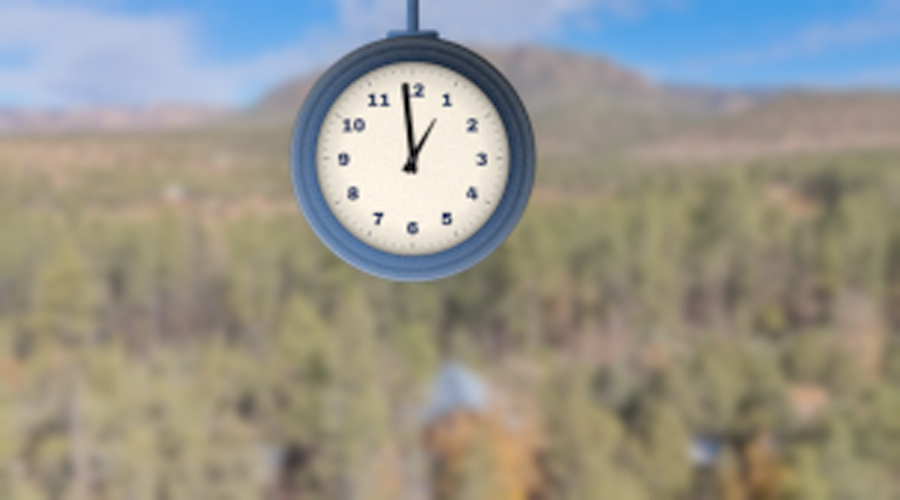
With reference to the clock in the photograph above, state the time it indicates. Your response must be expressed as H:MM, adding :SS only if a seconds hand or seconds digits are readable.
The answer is 12:59
